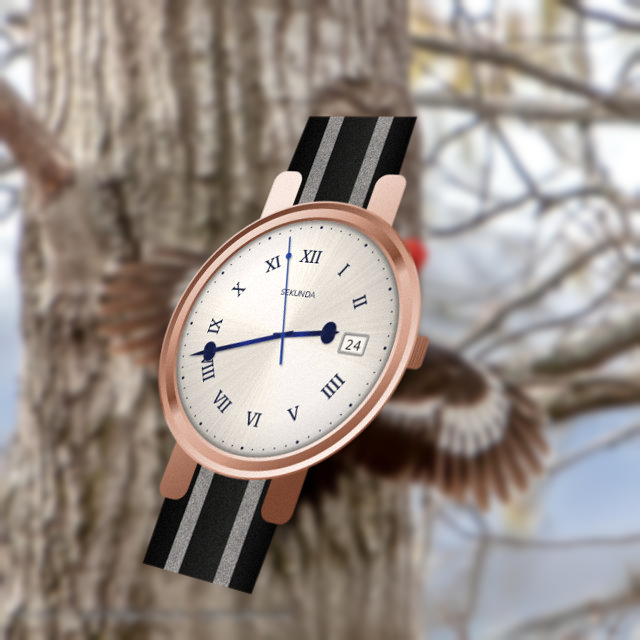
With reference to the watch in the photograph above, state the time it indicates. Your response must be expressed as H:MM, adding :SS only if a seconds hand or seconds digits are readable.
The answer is 2:41:57
